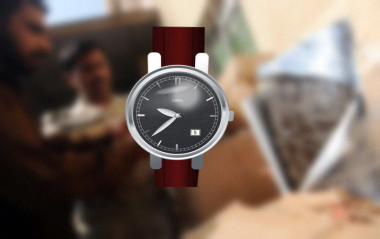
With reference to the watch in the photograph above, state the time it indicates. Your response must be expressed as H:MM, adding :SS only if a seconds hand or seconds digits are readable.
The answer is 9:38
